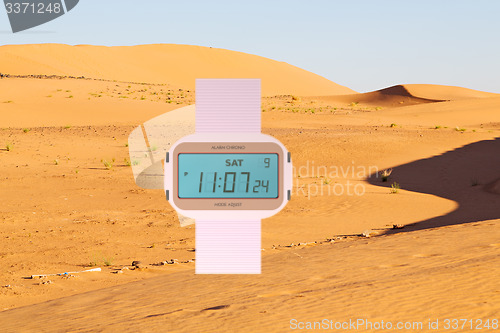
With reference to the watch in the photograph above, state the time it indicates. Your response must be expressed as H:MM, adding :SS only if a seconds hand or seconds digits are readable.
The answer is 11:07:24
